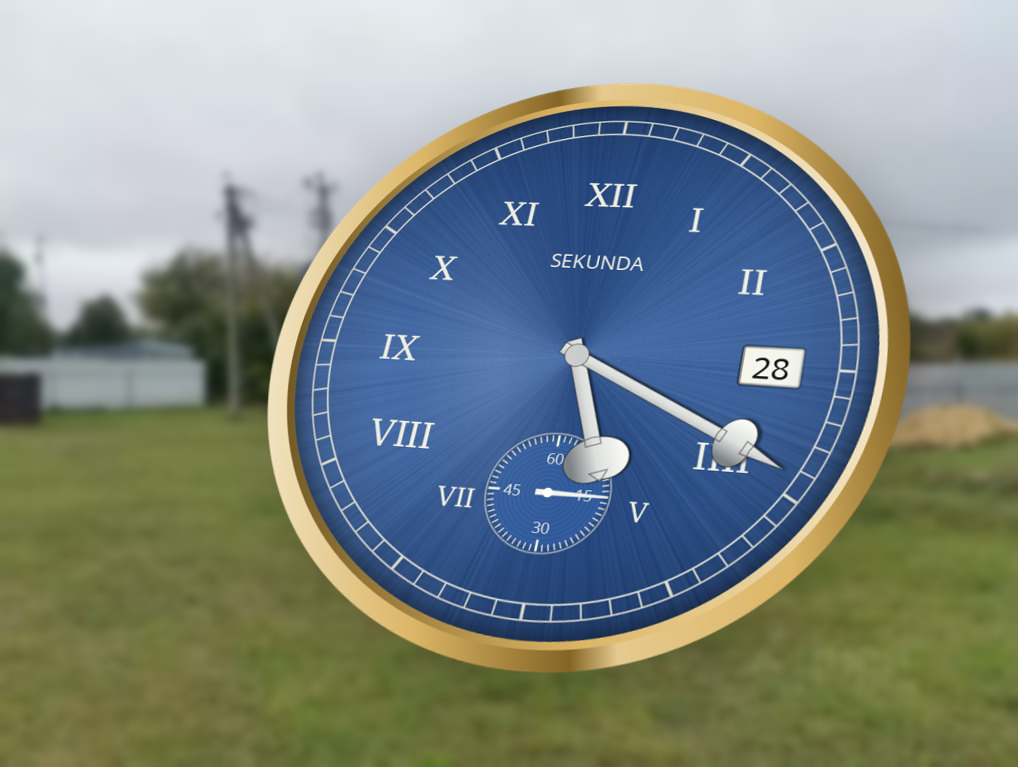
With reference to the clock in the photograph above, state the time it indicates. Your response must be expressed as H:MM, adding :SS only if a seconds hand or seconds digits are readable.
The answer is 5:19:15
